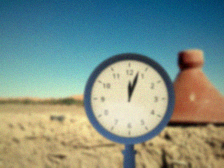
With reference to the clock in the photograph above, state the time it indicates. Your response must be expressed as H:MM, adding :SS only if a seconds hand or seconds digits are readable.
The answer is 12:03
